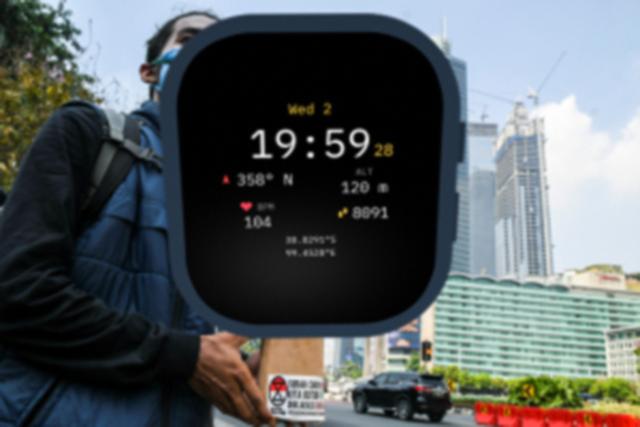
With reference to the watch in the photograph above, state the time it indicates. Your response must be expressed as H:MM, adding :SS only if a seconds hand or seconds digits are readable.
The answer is 19:59
